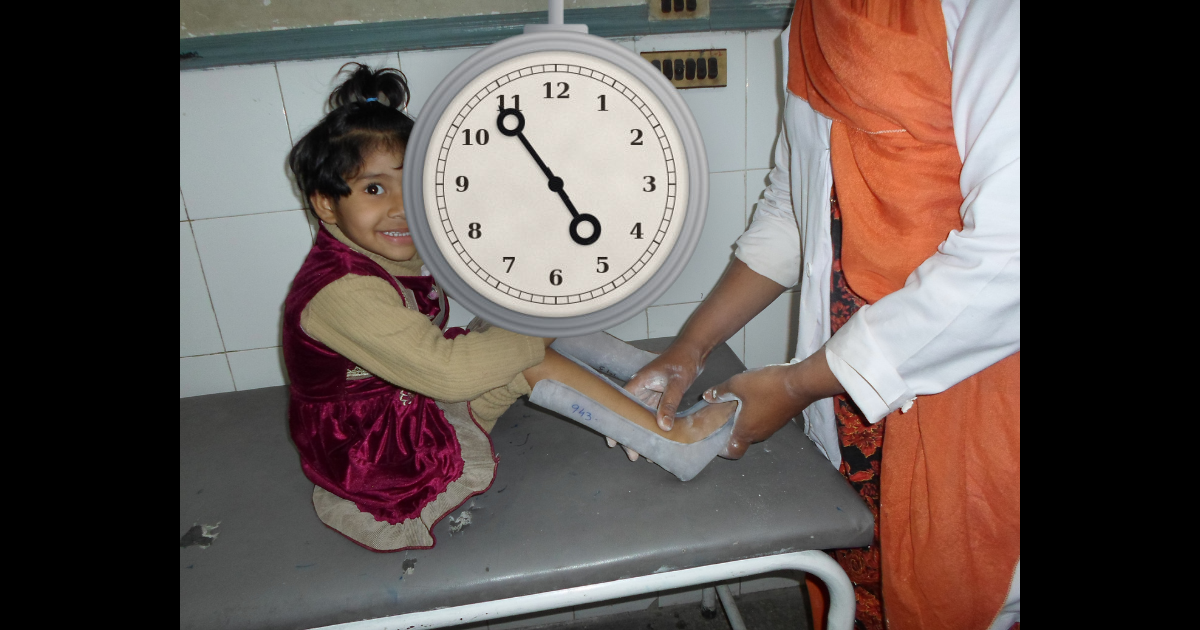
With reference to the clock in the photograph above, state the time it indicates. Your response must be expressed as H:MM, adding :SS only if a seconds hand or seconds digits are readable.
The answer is 4:54
